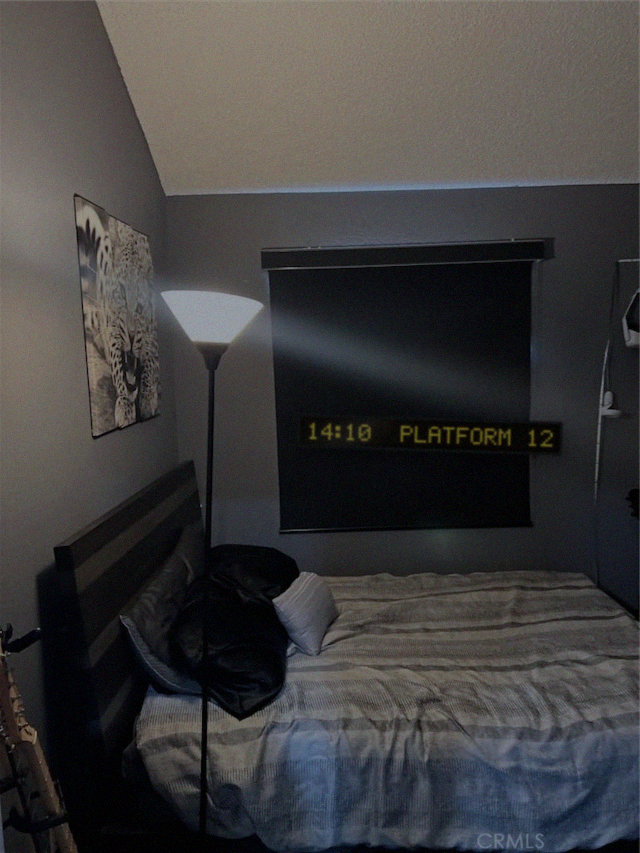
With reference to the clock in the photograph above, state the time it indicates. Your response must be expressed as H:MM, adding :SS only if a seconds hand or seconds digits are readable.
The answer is 14:10
